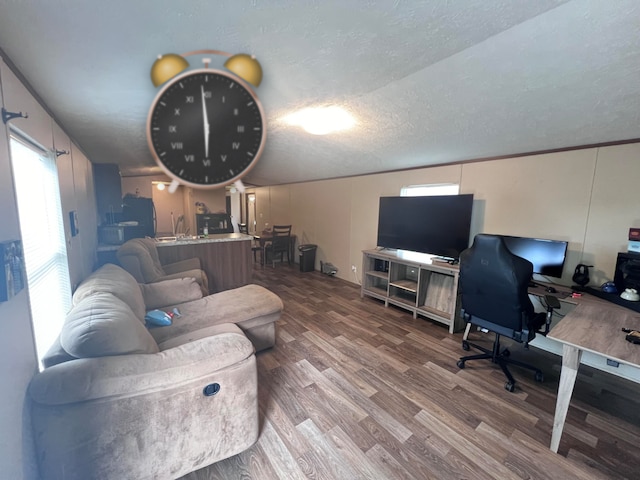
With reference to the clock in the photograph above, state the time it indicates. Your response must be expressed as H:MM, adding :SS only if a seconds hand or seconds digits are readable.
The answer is 5:59
